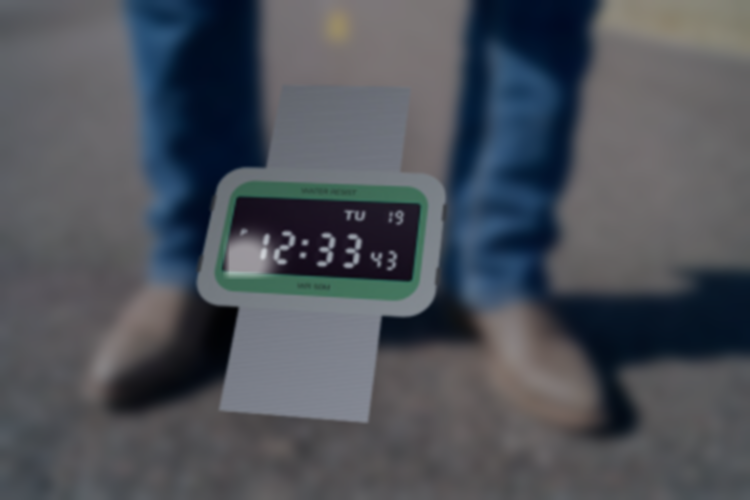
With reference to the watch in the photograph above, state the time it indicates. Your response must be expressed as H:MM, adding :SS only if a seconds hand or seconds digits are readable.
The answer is 12:33:43
